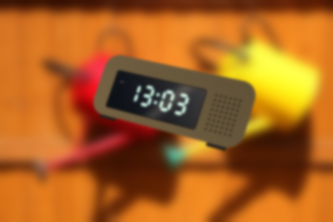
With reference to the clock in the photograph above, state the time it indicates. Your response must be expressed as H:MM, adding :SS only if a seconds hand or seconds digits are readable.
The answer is 13:03
